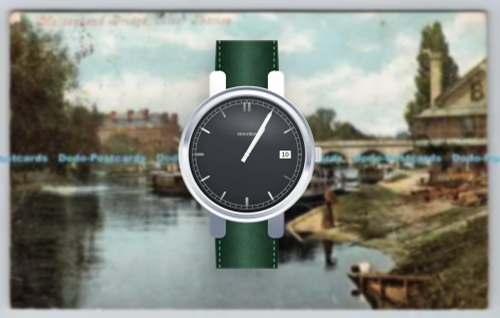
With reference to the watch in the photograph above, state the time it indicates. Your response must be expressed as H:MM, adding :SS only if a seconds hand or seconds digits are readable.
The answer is 1:05
